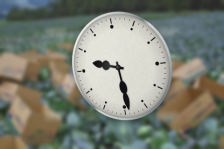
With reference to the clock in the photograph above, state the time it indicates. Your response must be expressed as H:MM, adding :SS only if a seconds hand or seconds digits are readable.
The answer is 9:29
